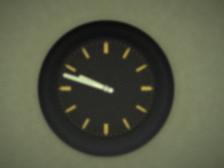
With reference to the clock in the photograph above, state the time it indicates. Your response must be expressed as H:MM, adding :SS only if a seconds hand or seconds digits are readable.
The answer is 9:48
